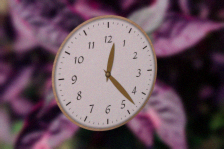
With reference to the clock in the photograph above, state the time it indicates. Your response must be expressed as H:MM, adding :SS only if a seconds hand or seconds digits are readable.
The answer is 12:23
